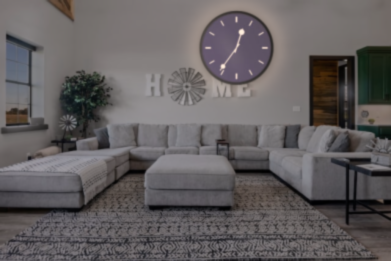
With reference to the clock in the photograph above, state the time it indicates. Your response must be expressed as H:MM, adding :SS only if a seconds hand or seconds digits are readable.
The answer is 12:36
